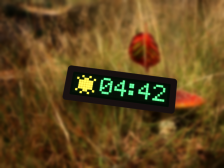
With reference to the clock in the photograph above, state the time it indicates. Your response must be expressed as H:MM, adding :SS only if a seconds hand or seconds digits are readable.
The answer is 4:42
